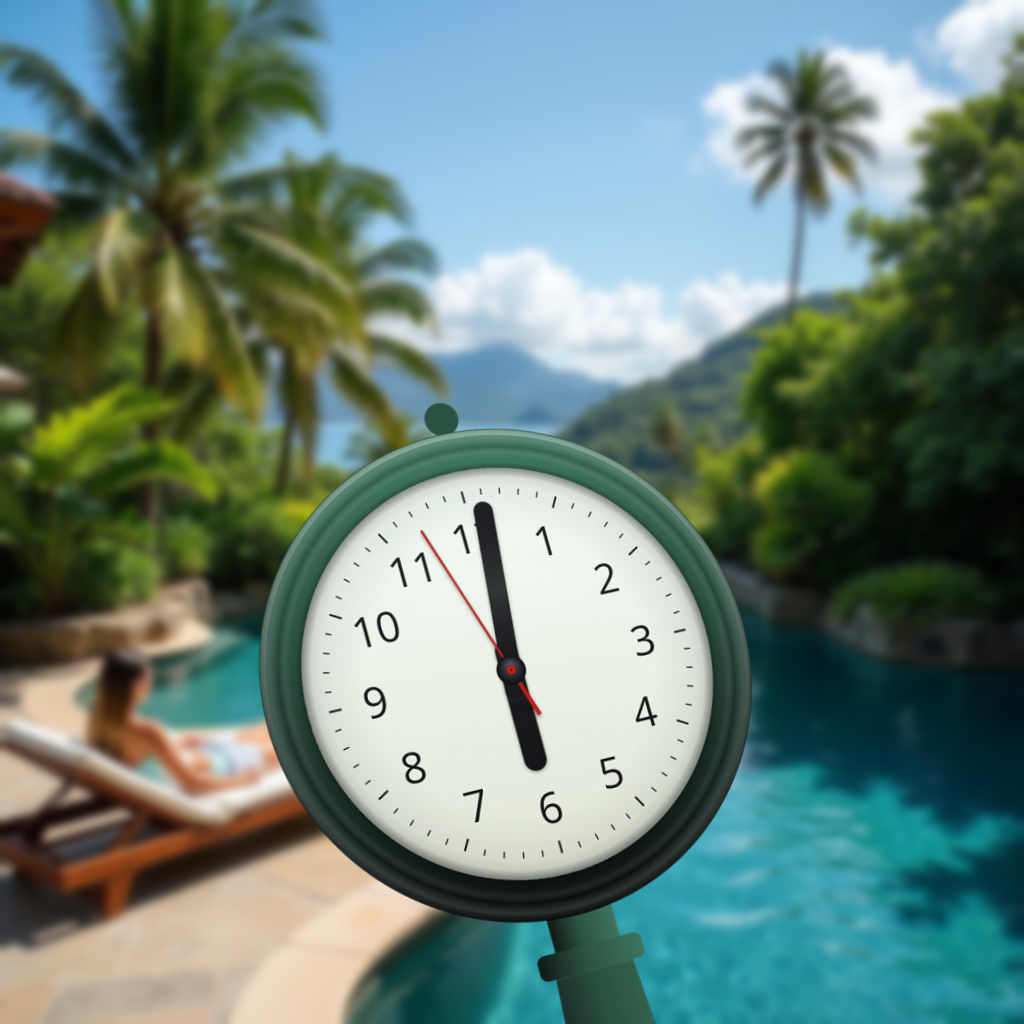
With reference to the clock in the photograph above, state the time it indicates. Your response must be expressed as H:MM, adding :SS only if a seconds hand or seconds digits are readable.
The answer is 6:00:57
